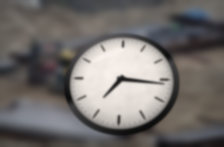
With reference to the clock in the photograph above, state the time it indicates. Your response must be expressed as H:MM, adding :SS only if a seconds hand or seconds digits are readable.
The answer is 7:16
